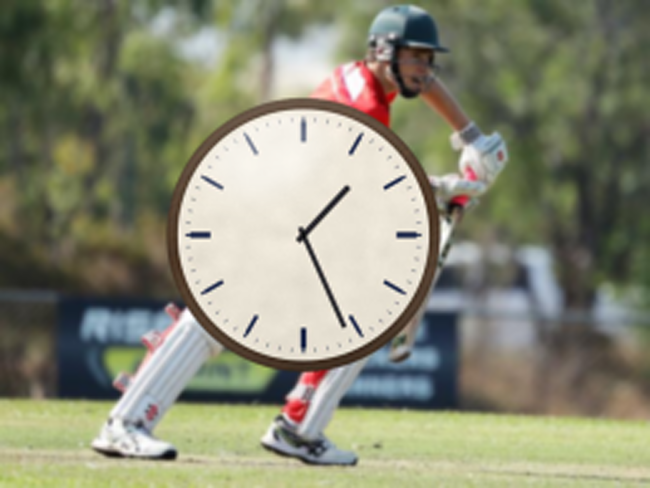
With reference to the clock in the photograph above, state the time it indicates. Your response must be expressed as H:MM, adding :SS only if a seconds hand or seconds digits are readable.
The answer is 1:26
